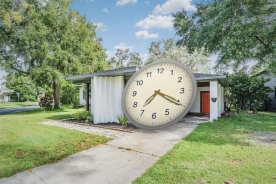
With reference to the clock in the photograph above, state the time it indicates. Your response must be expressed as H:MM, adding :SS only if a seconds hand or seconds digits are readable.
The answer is 7:20
